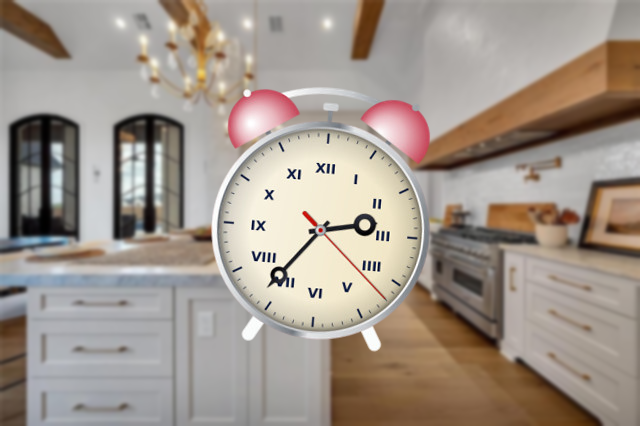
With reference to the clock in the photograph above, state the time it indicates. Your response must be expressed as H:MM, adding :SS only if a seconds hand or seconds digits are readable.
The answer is 2:36:22
